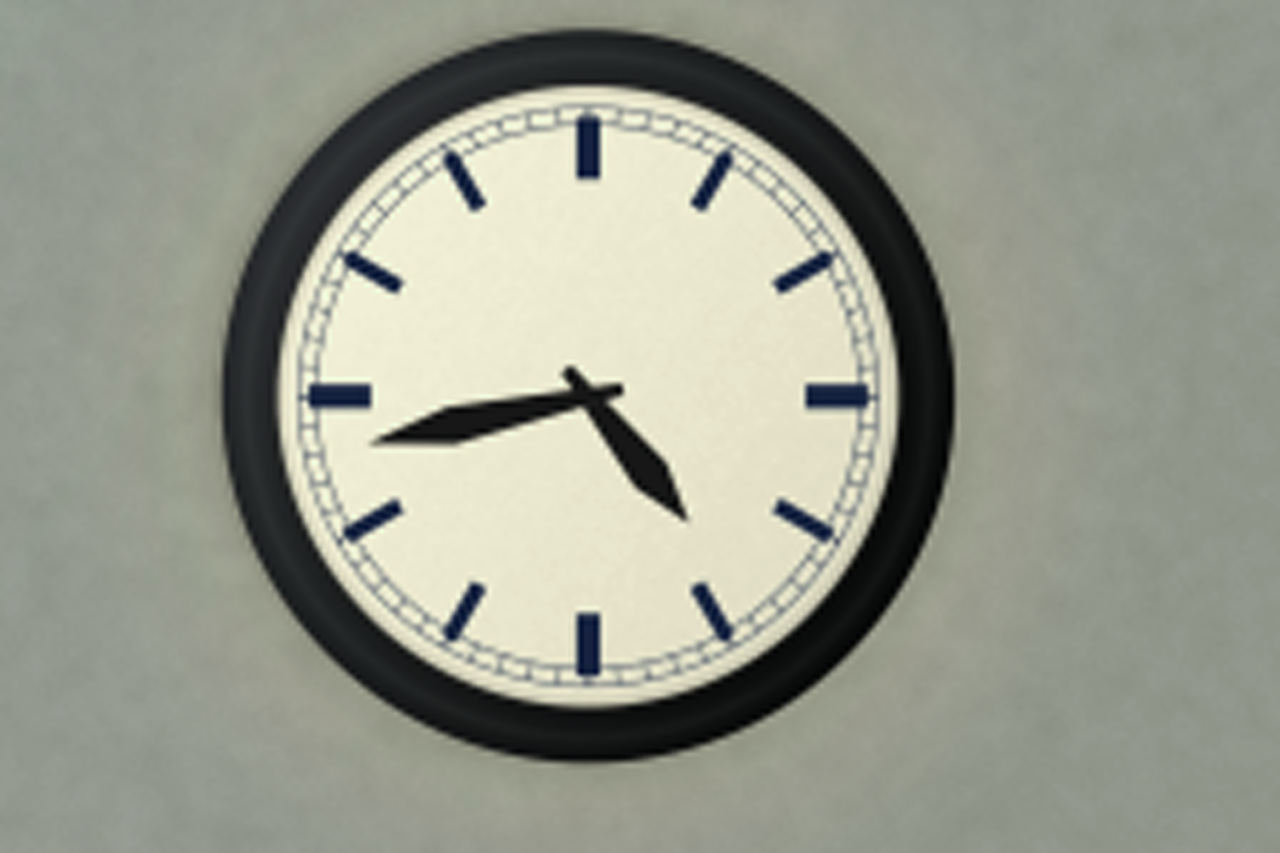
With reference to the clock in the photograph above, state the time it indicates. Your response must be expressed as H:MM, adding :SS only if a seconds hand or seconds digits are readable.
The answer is 4:43
